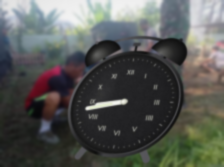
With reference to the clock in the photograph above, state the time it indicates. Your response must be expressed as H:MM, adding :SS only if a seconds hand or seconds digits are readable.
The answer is 8:43
